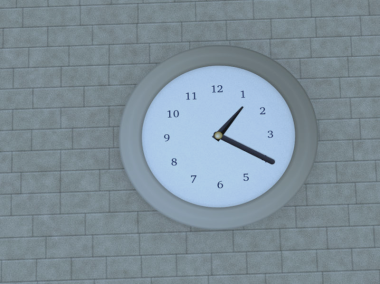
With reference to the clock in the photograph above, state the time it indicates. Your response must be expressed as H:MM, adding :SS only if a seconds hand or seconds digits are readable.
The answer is 1:20
